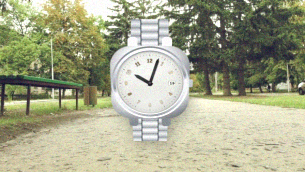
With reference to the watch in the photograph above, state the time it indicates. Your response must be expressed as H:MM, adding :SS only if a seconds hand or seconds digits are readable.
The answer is 10:03
